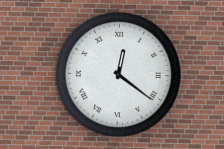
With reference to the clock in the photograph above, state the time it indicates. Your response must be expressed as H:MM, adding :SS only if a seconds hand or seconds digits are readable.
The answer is 12:21
